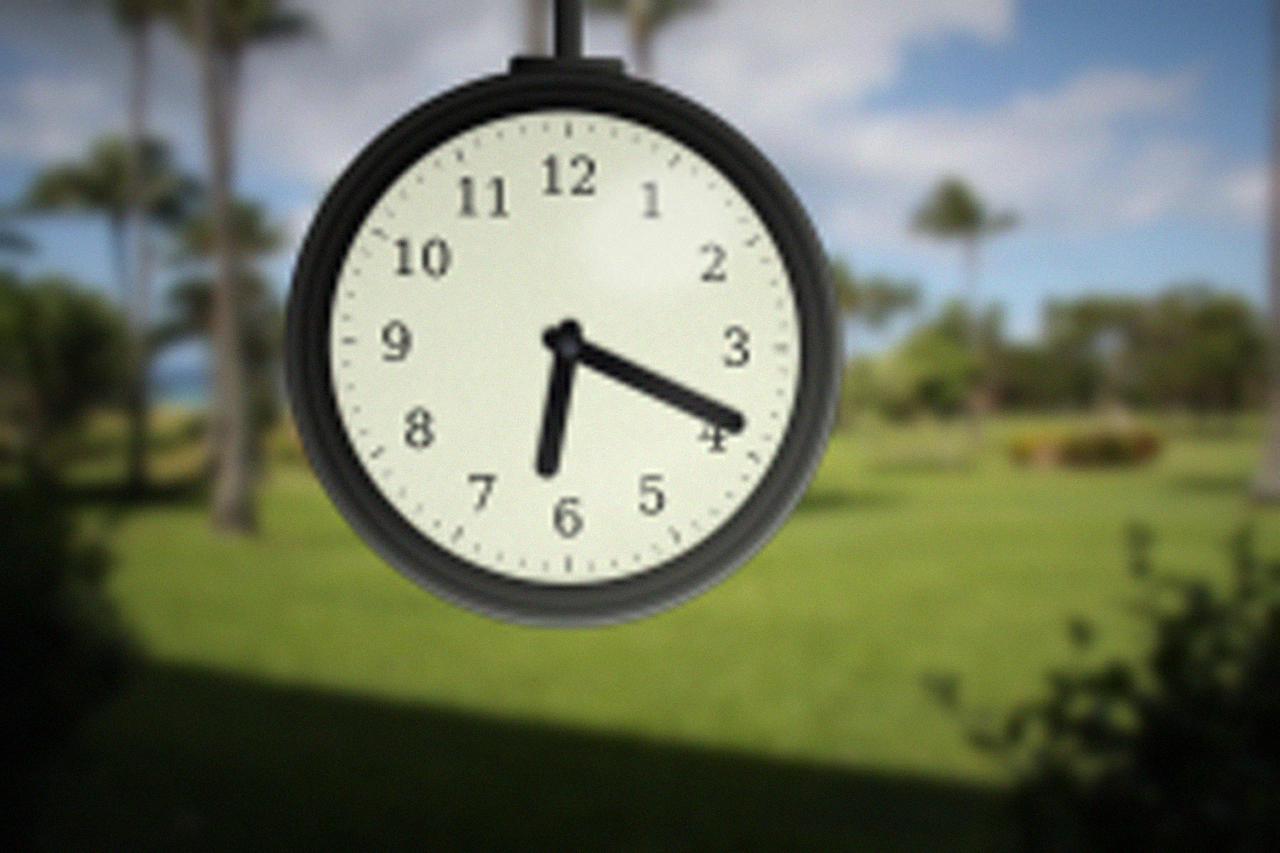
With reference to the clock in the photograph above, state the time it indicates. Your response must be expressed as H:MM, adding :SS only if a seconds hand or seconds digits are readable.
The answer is 6:19
